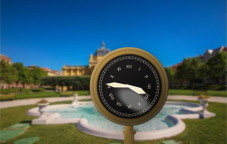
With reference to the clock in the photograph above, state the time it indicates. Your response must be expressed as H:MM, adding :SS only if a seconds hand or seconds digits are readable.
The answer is 3:46
